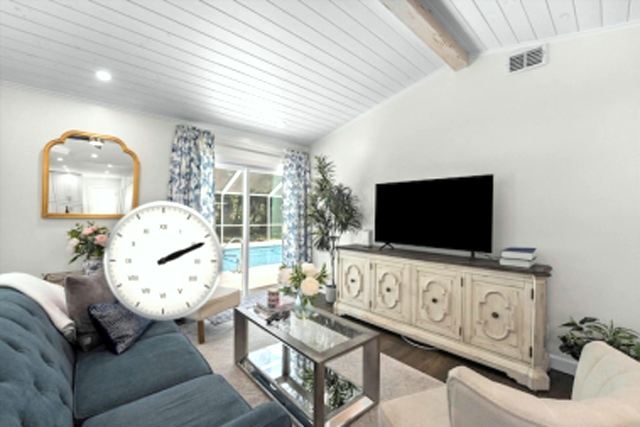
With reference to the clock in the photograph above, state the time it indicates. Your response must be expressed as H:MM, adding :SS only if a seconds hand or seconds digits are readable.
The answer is 2:11
